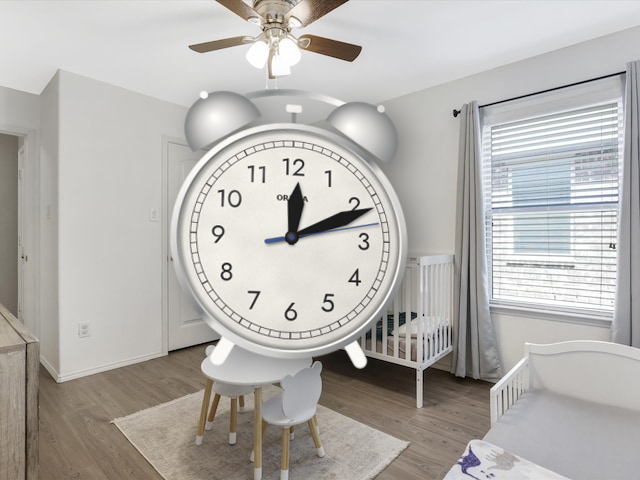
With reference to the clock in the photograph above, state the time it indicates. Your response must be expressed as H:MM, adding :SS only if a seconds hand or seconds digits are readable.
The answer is 12:11:13
